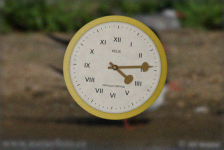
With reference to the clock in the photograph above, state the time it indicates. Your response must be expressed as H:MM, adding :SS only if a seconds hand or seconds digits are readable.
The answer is 4:14
